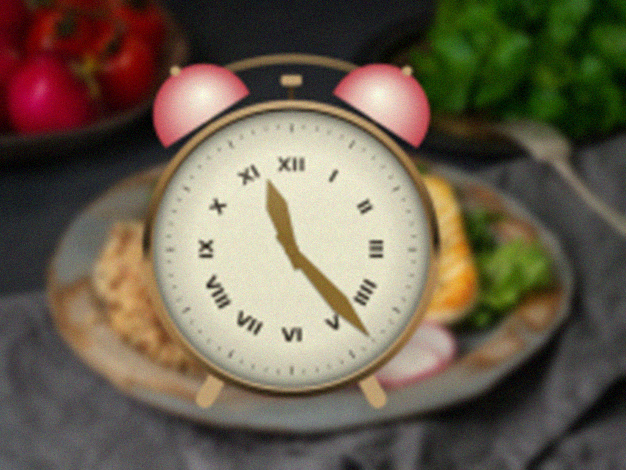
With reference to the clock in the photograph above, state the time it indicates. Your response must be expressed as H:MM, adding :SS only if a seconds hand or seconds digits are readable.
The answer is 11:23
